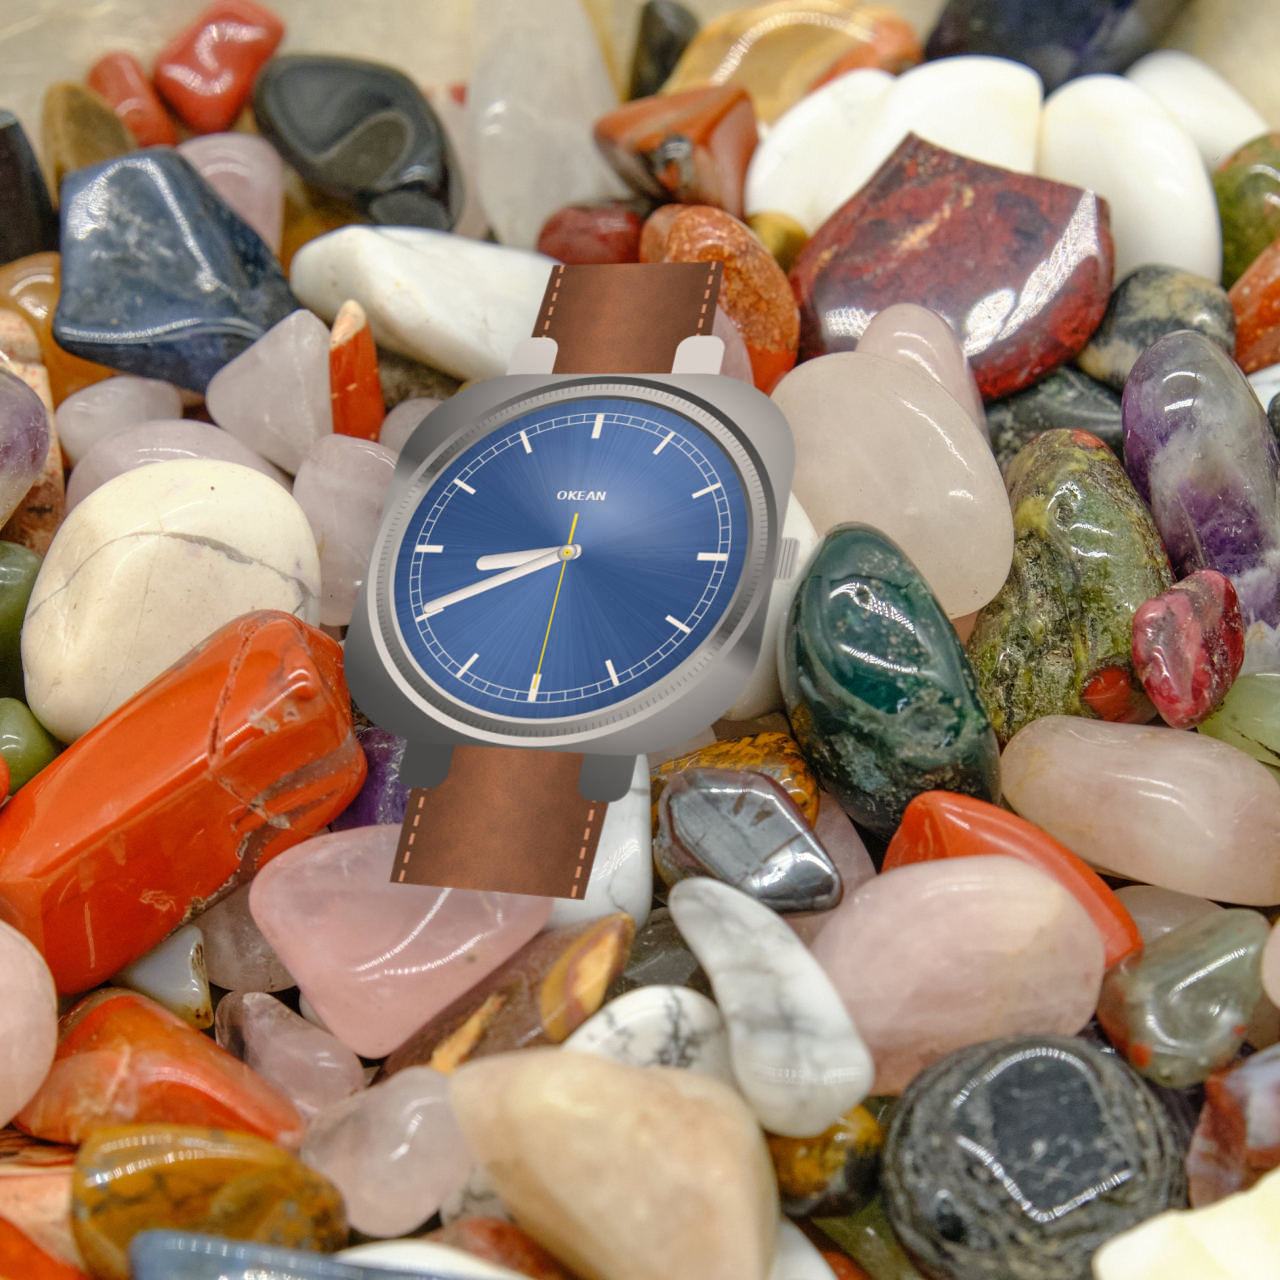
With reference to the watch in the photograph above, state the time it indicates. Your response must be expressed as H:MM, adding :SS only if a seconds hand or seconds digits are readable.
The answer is 8:40:30
